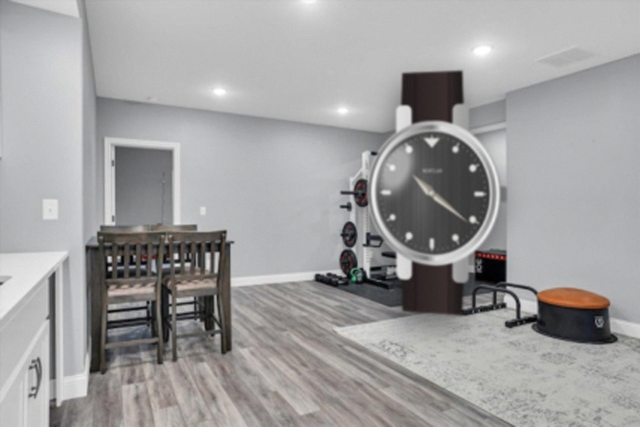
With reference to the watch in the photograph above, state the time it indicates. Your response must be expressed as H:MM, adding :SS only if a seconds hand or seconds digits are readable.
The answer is 10:21
